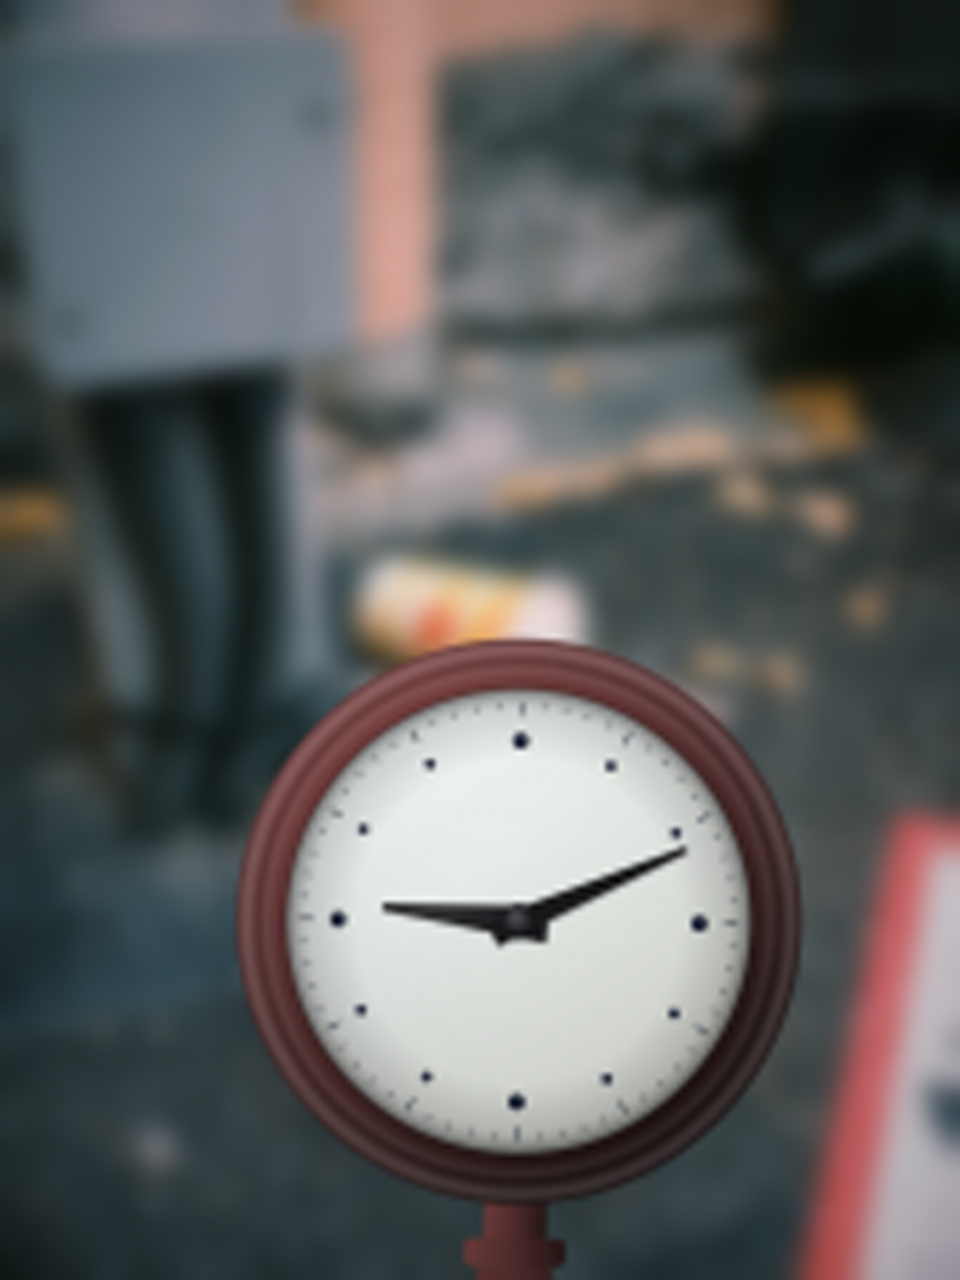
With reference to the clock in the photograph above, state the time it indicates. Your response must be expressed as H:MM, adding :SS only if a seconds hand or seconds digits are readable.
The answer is 9:11
